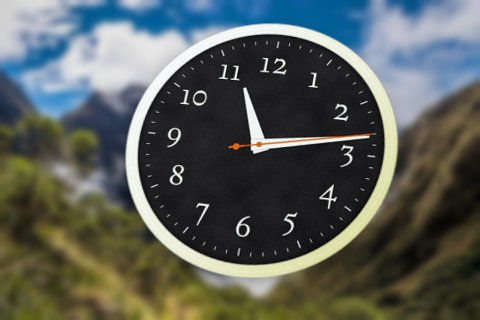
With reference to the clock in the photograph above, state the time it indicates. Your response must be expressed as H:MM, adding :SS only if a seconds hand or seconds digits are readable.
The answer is 11:13:13
